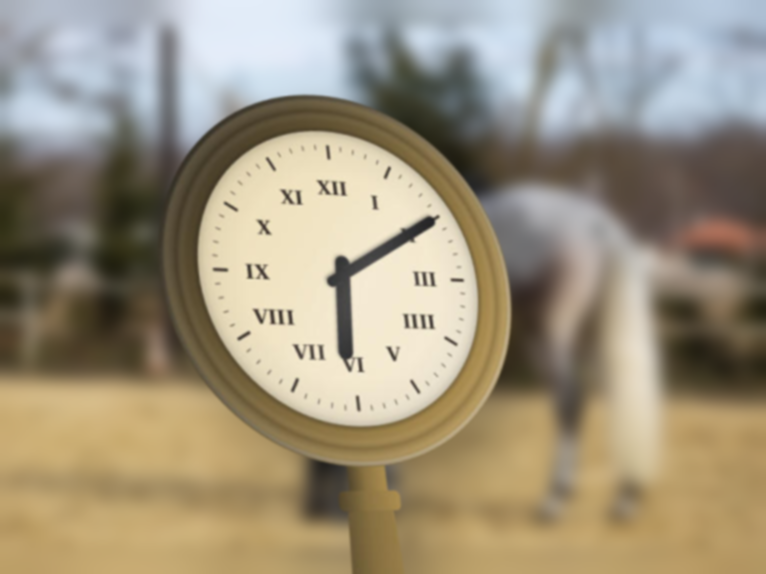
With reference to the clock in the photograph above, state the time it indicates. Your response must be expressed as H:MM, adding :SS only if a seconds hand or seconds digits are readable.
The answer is 6:10
